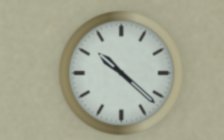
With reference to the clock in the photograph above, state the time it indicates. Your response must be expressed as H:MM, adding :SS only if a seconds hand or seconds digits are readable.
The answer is 10:22
